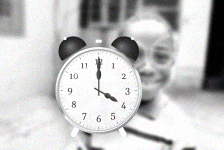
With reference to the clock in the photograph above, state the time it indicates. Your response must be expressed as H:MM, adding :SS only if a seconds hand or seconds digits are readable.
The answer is 4:00
